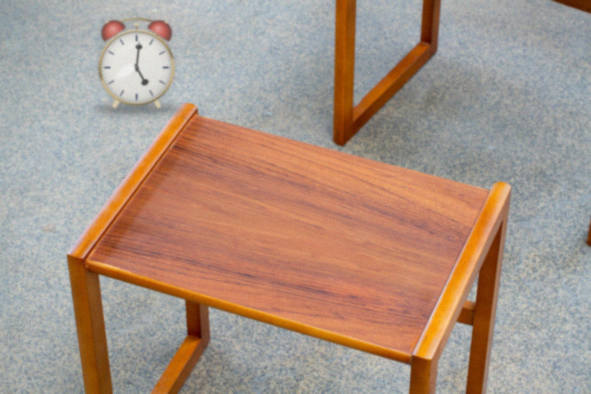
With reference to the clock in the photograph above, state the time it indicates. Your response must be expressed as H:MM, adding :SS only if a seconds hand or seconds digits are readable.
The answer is 5:01
